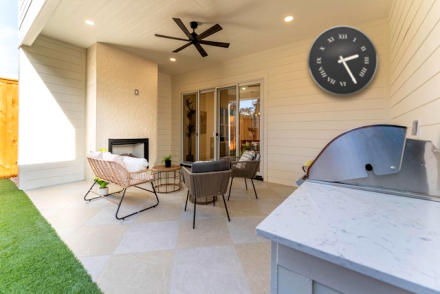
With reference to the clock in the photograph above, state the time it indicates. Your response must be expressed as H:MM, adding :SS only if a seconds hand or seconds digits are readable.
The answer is 2:25
